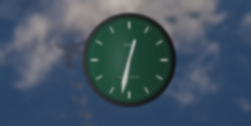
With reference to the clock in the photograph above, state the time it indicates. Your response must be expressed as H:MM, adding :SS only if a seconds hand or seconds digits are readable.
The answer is 12:32
